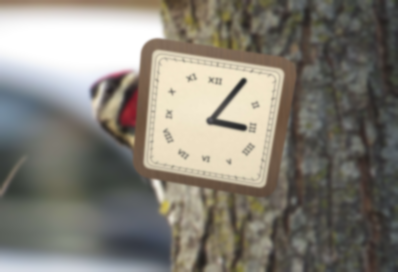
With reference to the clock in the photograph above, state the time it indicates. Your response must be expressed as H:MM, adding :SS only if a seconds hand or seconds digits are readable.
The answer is 3:05
